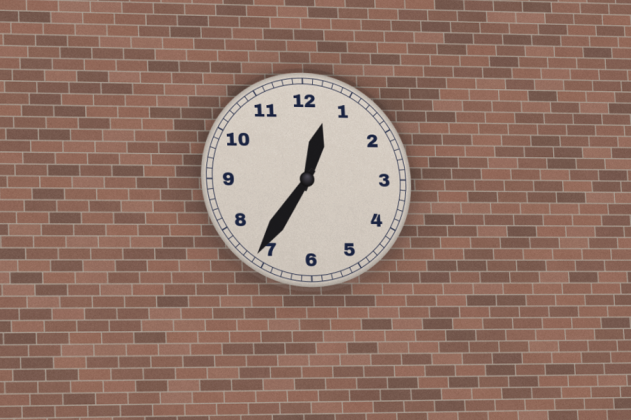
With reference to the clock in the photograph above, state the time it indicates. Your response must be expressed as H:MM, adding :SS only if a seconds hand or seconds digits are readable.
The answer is 12:36
